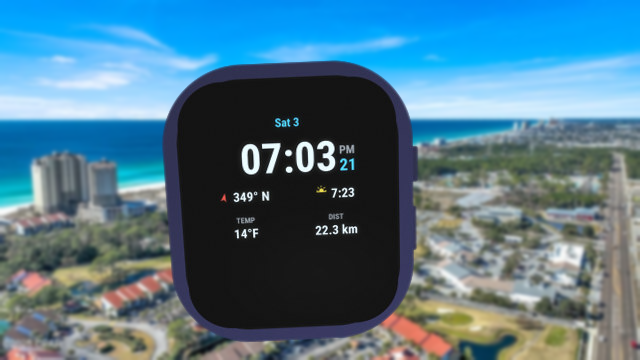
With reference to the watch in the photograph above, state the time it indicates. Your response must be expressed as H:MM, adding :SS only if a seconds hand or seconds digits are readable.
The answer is 7:03:21
